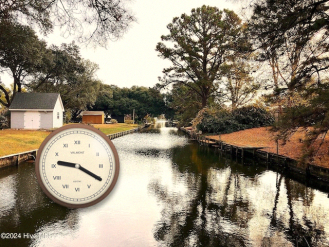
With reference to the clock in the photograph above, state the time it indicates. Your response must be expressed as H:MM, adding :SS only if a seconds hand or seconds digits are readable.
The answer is 9:20
